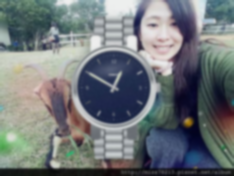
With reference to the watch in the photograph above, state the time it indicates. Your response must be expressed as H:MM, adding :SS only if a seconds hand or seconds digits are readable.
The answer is 12:50
